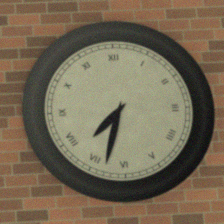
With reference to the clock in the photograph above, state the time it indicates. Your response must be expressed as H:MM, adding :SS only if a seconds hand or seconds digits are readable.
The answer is 7:33
